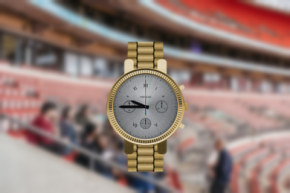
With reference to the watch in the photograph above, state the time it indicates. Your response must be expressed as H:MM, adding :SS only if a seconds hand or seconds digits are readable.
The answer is 9:45
